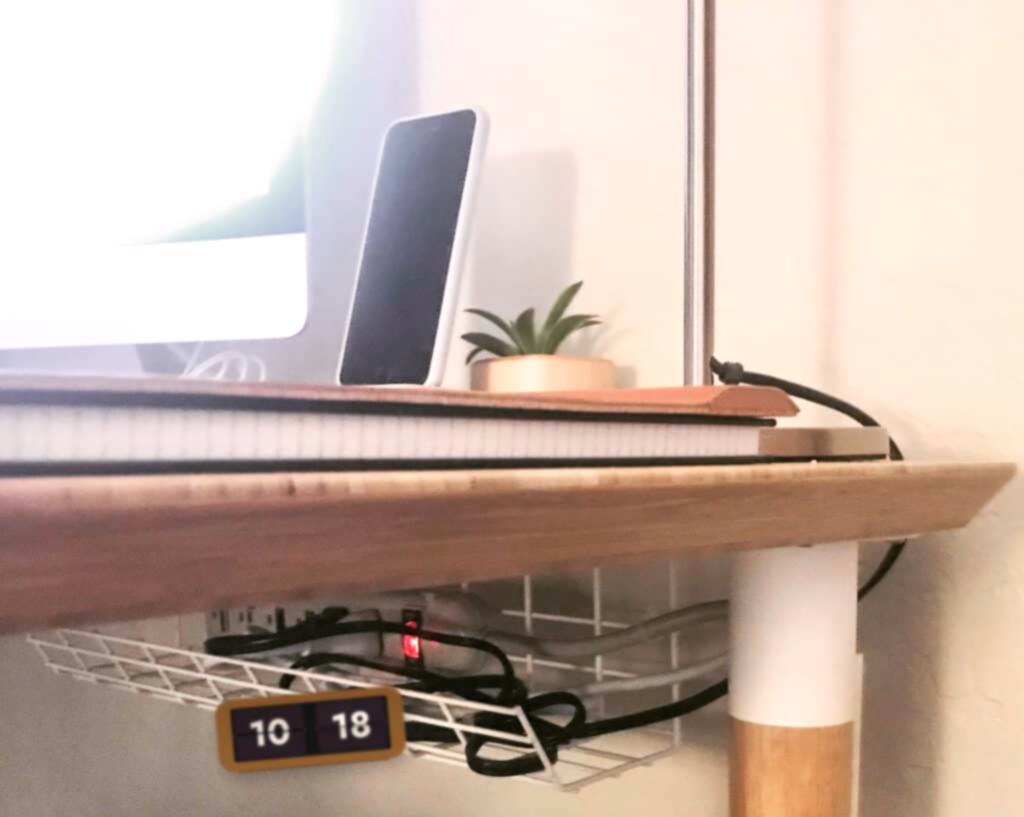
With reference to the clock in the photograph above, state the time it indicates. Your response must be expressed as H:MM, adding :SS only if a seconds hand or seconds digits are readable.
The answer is 10:18
